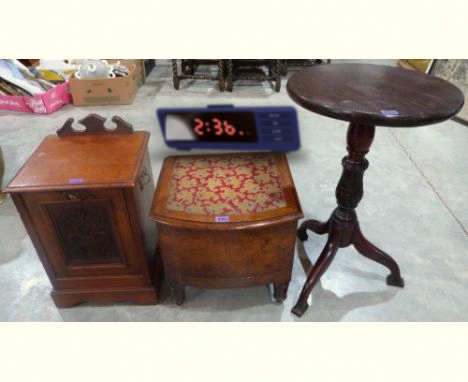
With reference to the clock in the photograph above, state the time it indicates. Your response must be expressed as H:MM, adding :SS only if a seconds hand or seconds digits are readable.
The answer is 2:36
